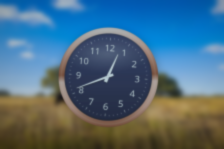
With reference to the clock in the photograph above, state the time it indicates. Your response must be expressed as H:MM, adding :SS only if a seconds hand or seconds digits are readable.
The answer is 12:41
